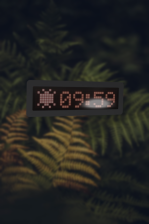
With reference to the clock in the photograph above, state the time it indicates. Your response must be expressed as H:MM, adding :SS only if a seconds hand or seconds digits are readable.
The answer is 9:59
